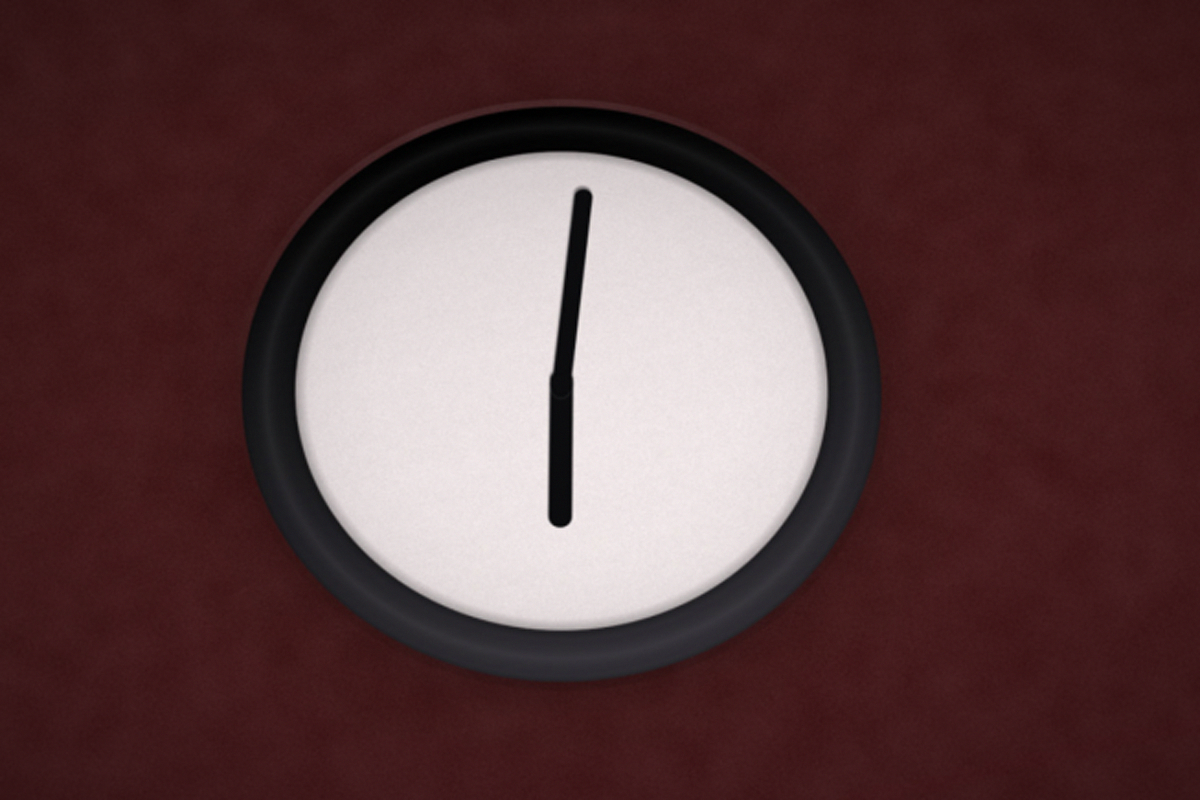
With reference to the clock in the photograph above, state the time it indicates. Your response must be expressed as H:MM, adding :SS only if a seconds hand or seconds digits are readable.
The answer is 6:01
